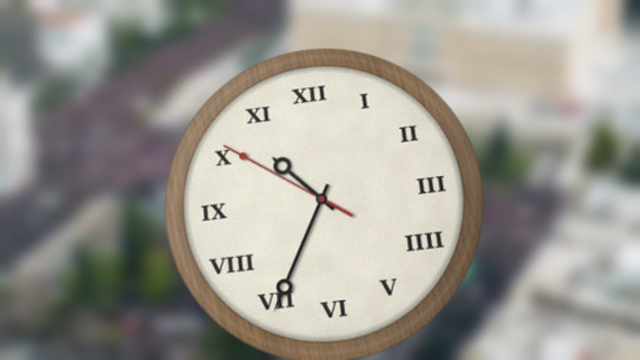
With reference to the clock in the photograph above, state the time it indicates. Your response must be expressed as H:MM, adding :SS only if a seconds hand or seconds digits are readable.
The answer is 10:34:51
